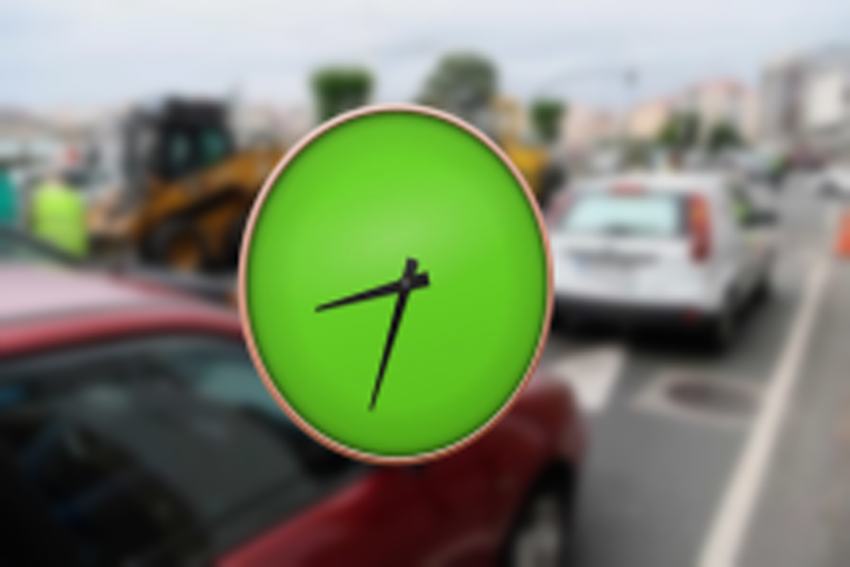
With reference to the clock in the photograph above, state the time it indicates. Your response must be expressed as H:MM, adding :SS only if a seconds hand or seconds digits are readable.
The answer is 8:33
